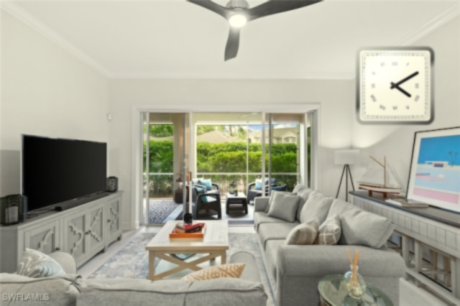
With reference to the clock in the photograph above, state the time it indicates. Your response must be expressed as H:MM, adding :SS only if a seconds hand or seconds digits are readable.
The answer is 4:10
